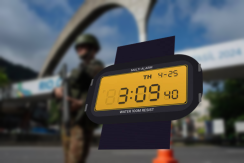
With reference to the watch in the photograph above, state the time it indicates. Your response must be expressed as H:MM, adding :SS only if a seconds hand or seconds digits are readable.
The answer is 3:09:40
